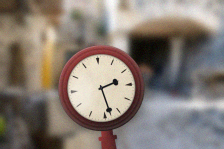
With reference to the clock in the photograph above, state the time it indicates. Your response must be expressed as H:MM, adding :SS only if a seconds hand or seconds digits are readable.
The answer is 2:28
